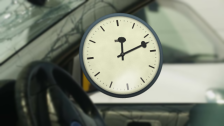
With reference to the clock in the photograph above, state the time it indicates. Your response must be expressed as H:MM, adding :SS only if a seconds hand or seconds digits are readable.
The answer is 12:12
